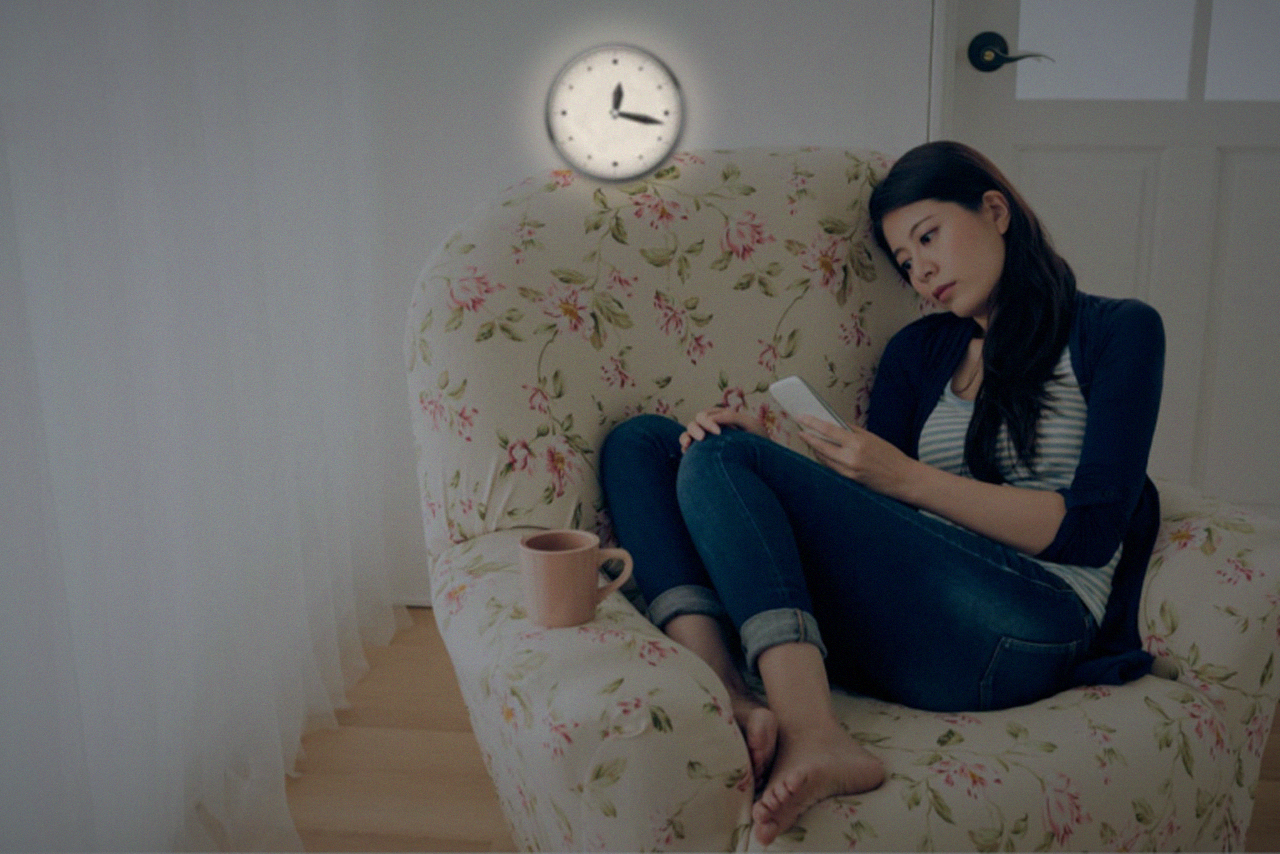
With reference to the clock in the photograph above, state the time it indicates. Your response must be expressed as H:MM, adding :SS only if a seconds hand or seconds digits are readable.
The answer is 12:17
